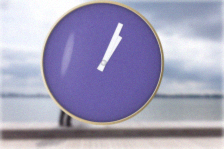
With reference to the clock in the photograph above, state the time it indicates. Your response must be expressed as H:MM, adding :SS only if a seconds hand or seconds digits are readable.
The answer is 1:04
